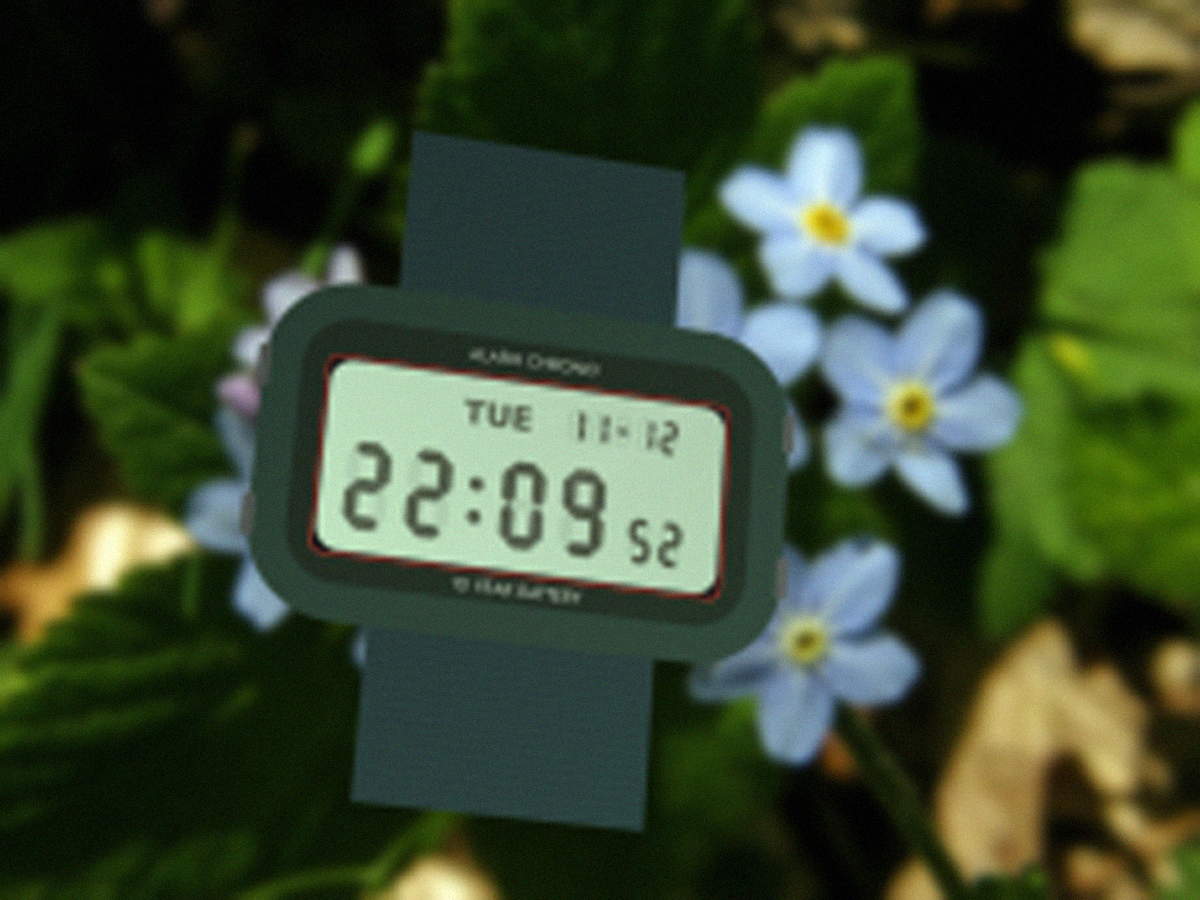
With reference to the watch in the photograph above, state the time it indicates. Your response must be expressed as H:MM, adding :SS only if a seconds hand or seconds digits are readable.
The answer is 22:09:52
